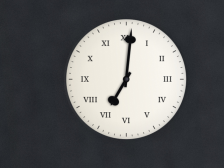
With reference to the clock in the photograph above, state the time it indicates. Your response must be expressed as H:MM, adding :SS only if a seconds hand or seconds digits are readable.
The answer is 7:01
